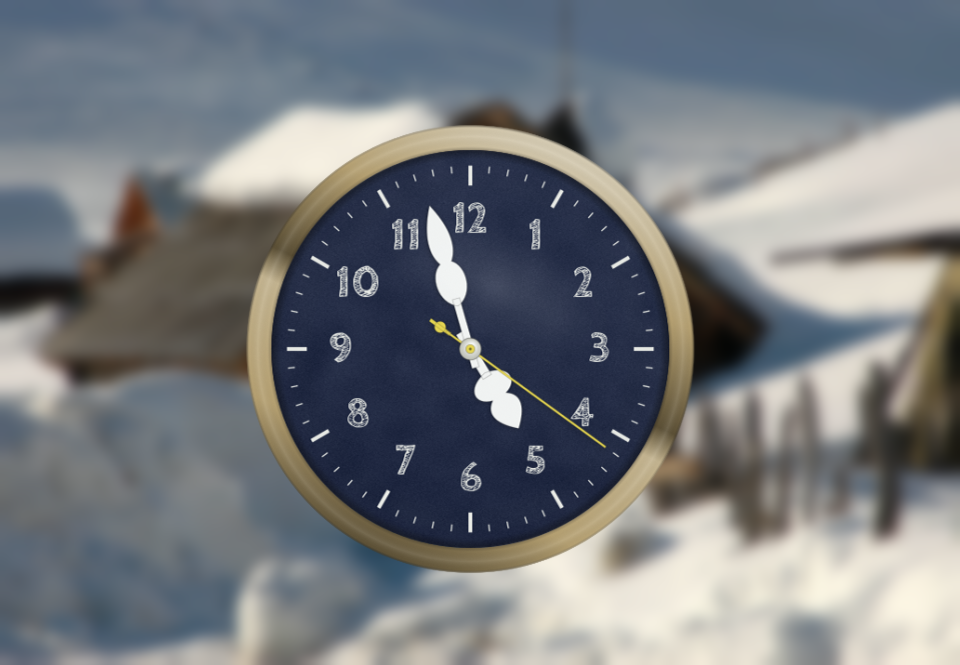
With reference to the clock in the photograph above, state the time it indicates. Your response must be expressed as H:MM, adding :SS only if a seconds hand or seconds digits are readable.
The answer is 4:57:21
